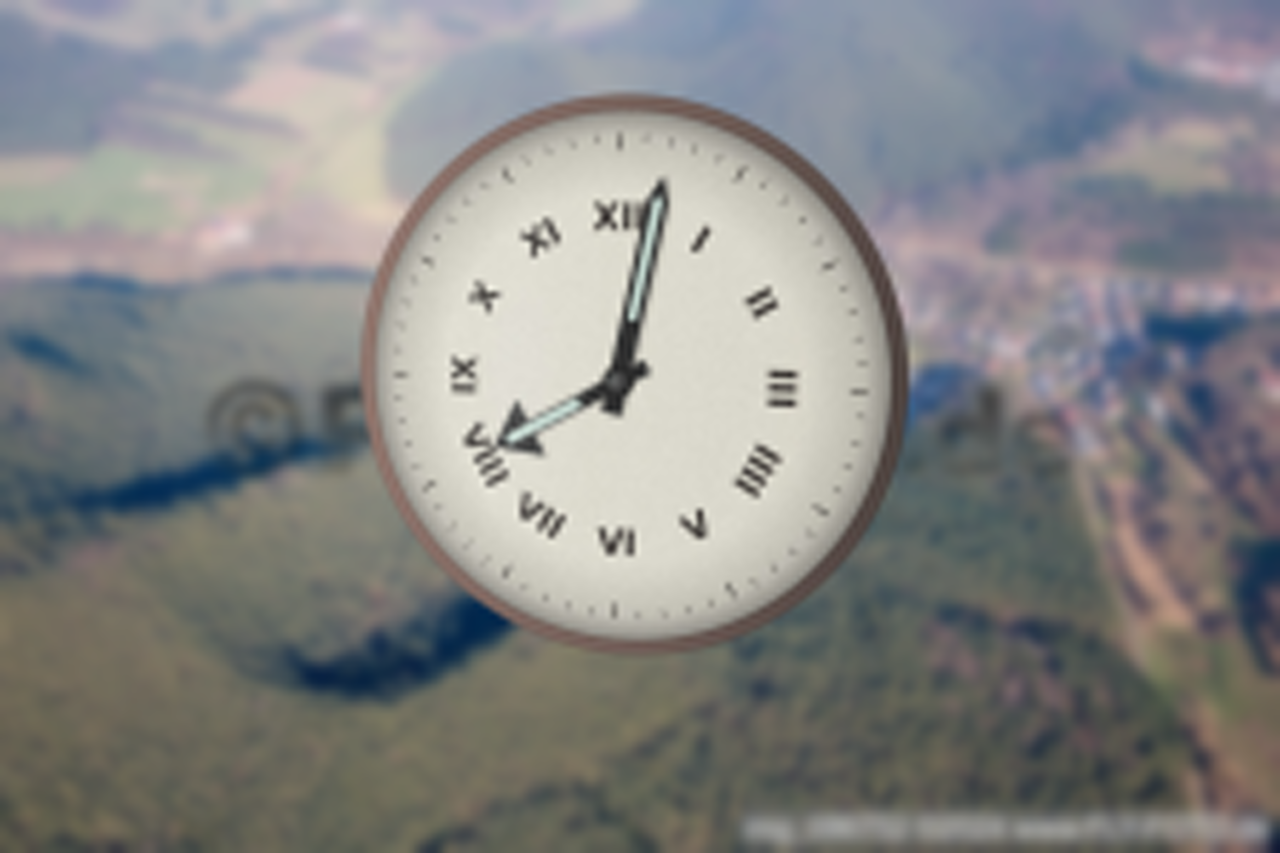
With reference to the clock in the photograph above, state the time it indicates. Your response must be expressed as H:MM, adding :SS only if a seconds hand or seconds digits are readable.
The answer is 8:02
